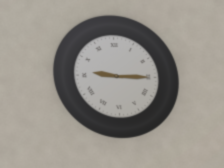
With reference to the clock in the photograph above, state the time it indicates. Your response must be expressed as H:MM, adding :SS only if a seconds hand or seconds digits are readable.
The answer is 9:15
